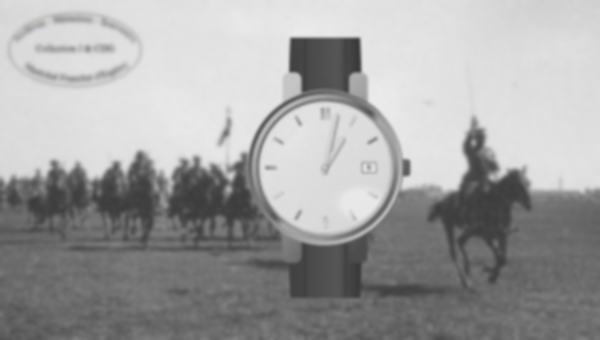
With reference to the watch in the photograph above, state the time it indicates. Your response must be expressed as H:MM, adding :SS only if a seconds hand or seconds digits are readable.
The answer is 1:02
